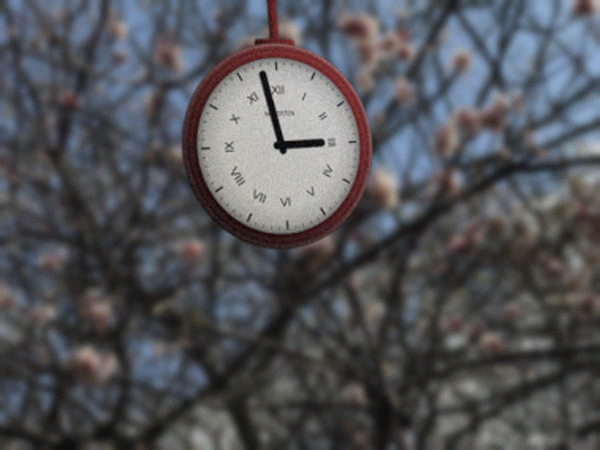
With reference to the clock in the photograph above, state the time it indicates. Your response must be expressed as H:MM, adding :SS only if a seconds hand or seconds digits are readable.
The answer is 2:58
